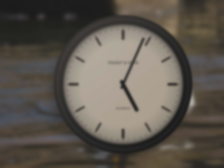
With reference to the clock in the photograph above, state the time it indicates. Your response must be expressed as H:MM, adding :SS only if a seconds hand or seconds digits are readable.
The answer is 5:04
